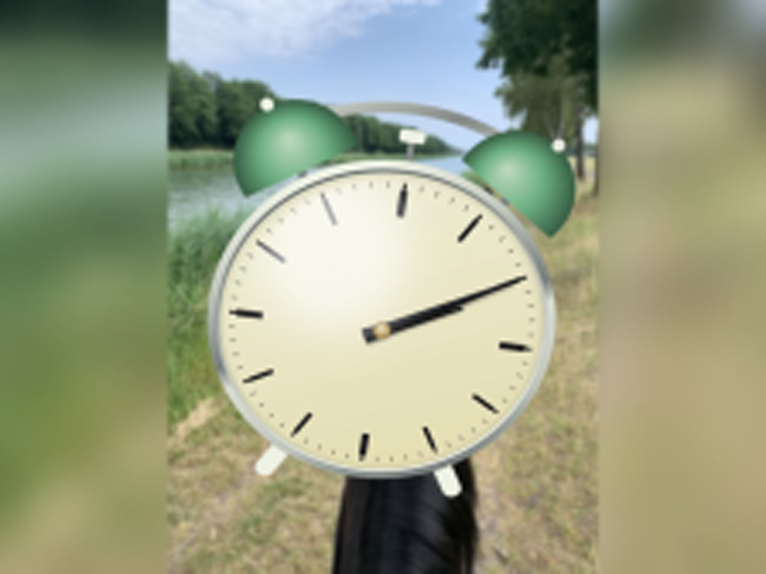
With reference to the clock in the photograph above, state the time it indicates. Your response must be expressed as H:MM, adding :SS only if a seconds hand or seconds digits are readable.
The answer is 2:10
